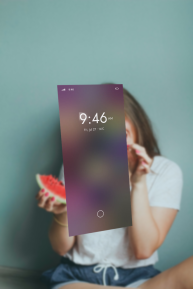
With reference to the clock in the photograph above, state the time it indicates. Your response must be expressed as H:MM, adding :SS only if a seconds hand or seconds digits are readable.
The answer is 9:46
